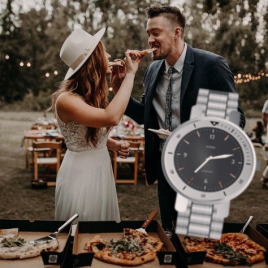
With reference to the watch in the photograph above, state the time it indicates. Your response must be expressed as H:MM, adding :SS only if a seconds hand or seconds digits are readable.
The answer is 7:12
